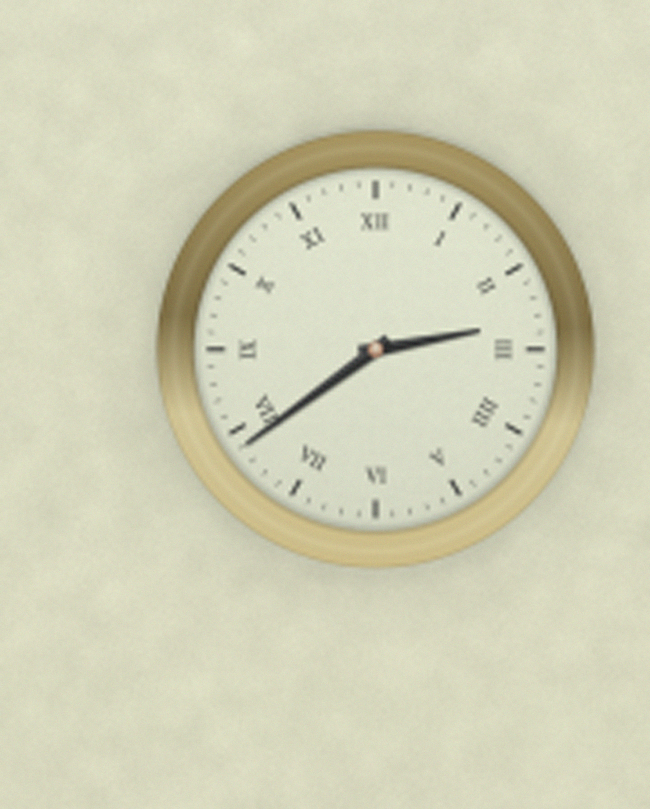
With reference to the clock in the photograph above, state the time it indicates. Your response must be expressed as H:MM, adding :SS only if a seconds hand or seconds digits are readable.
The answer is 2:39
